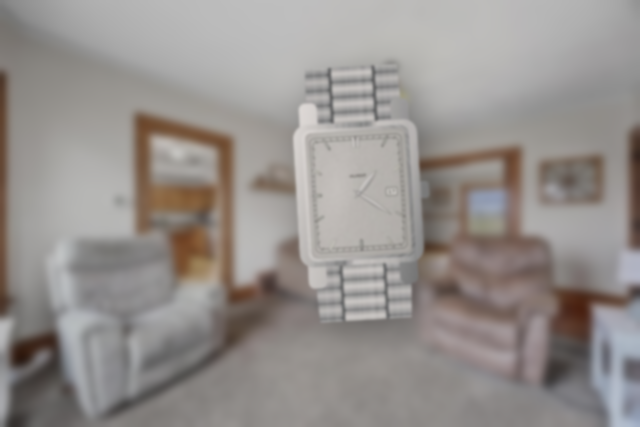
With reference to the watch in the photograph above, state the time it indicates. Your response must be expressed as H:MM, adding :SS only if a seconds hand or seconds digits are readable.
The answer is 1:21
